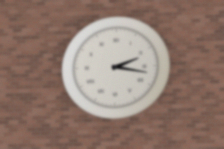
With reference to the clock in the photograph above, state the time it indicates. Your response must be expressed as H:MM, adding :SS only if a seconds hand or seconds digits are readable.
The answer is 2:17
